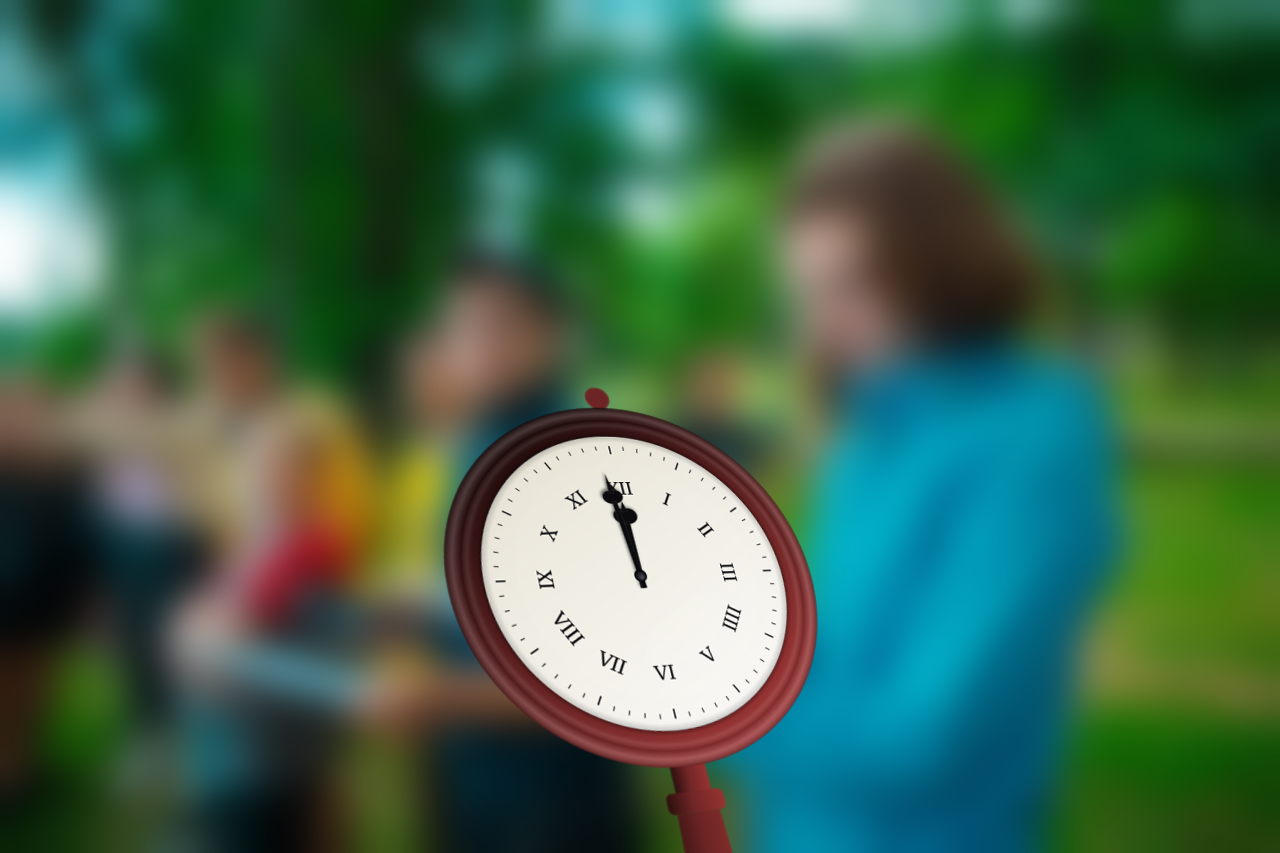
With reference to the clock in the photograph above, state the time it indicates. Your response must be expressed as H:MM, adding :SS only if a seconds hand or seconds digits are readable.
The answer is 11:59
